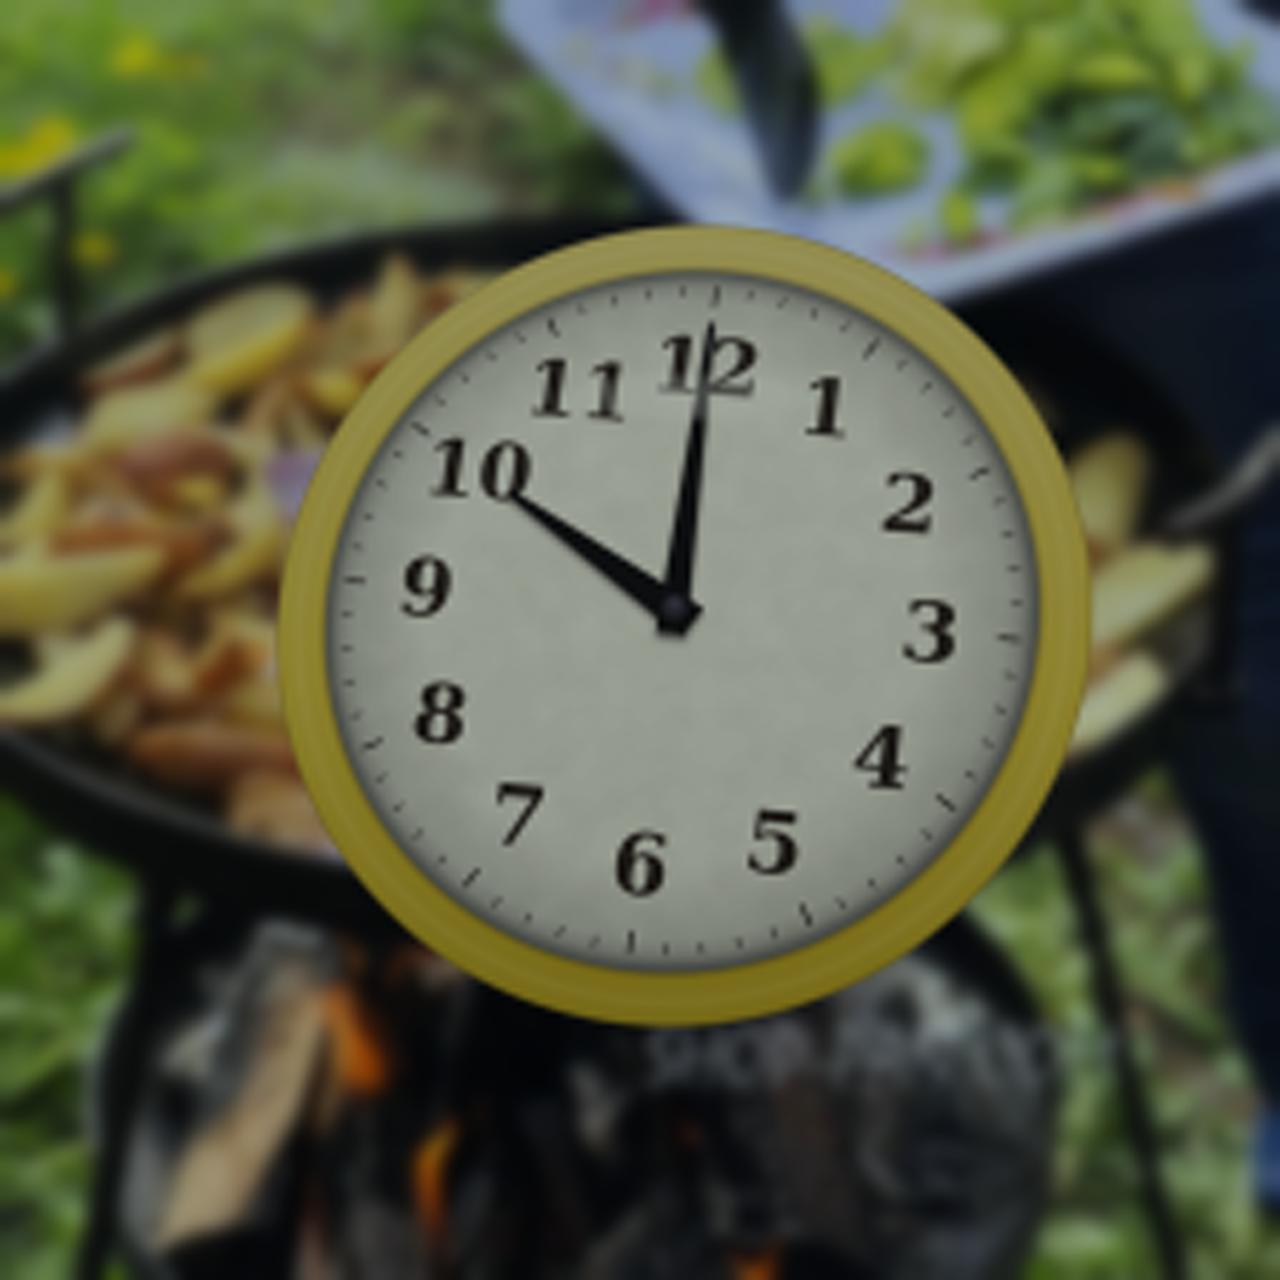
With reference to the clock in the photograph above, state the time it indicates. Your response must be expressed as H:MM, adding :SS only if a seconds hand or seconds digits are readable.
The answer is 10:00
